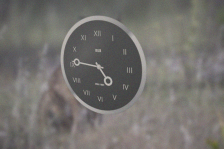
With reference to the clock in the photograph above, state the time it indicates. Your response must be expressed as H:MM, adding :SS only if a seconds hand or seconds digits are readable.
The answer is 4:46
